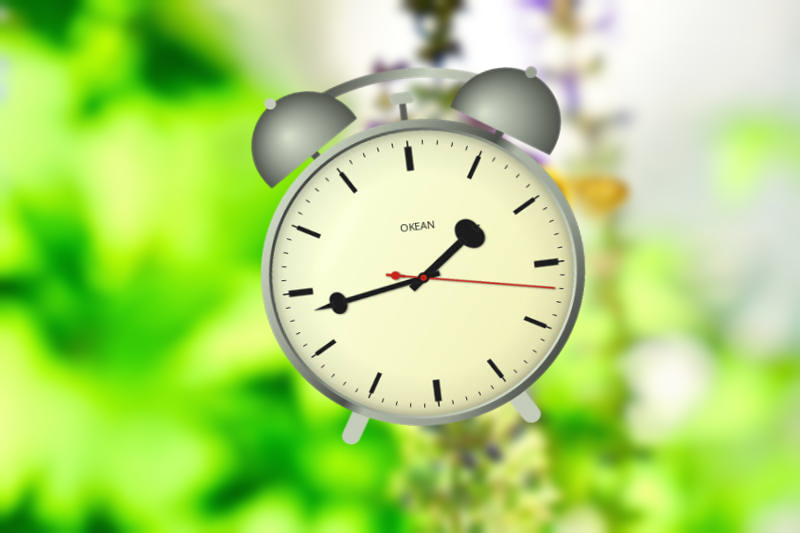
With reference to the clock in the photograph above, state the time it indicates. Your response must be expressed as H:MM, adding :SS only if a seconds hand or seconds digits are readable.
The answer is 1:43:17
